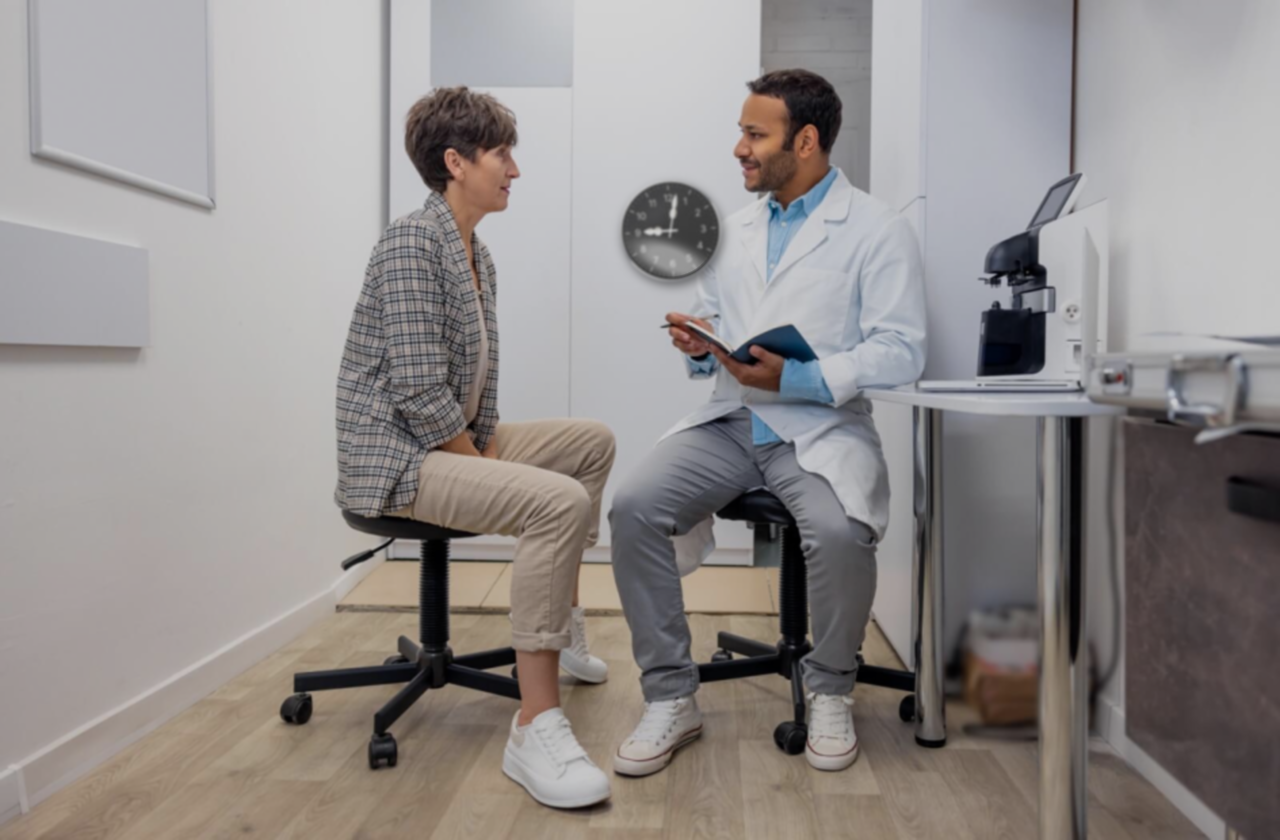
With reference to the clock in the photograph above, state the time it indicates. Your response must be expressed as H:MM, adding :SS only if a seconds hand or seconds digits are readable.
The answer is 9:02
